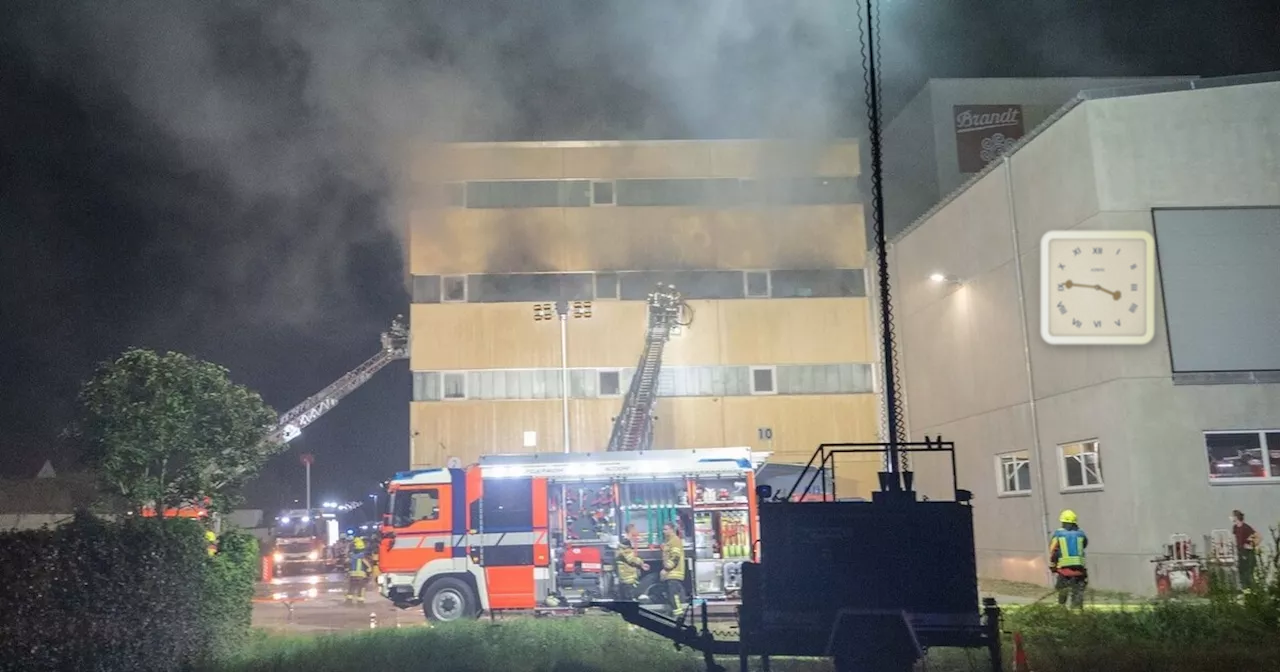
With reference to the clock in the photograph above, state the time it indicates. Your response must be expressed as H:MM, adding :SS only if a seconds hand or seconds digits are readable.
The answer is 3:46
